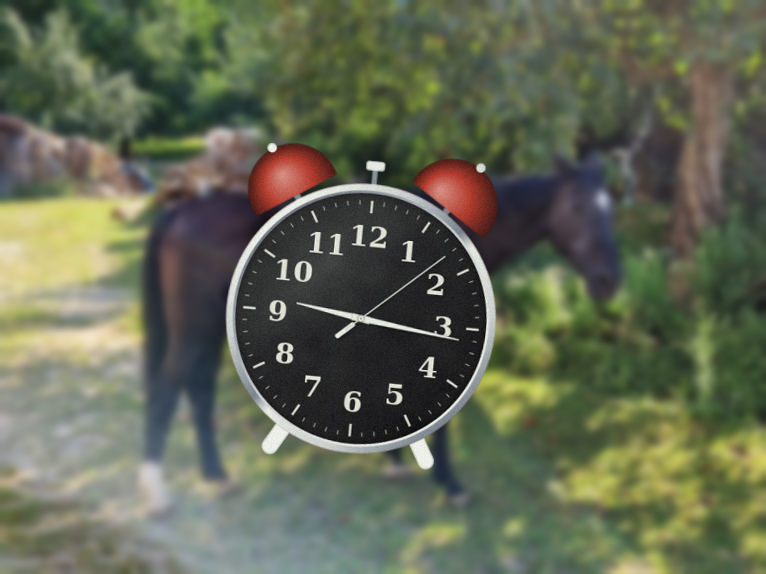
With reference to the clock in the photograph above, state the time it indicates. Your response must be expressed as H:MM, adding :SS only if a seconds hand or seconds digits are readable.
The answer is 9:16:08
